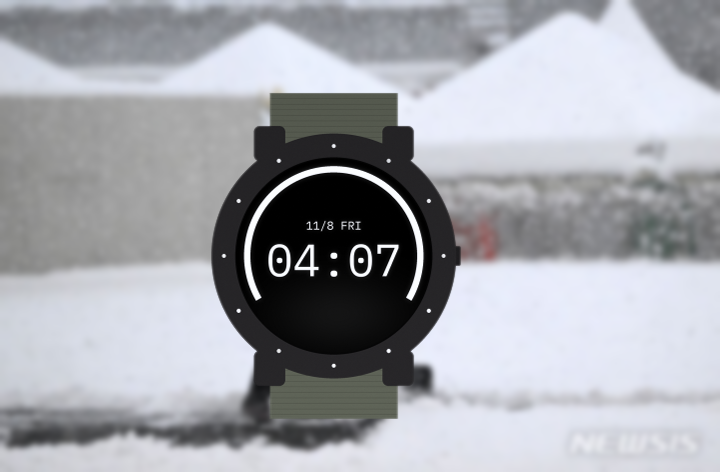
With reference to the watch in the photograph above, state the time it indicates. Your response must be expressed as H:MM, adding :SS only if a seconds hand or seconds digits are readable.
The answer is 4:07
